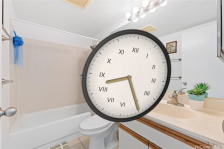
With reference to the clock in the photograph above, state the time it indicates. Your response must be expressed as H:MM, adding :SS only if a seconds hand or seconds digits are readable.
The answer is 8:25
